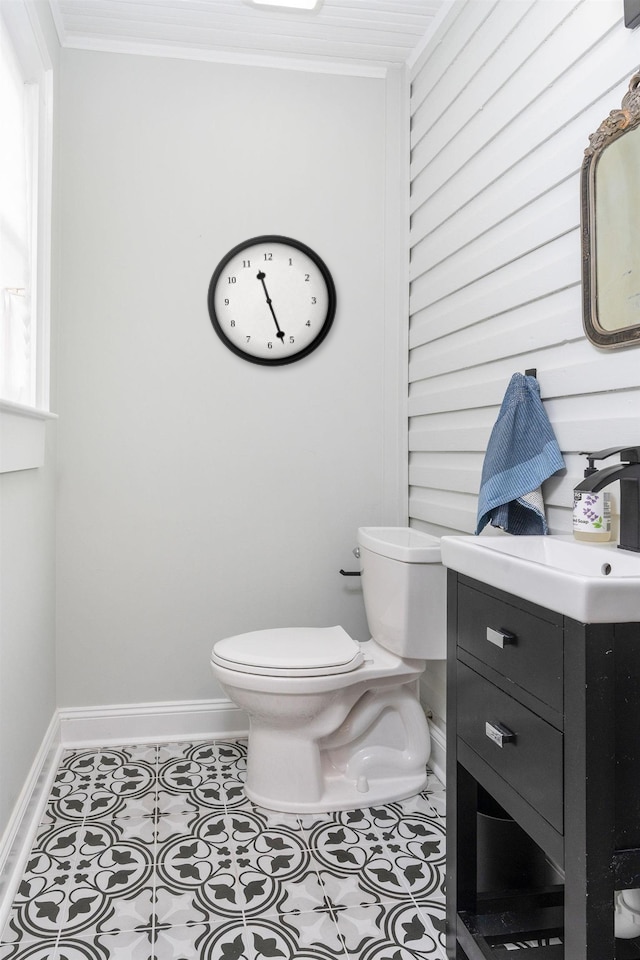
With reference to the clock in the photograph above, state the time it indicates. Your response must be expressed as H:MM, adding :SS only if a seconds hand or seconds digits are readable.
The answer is 11:27
